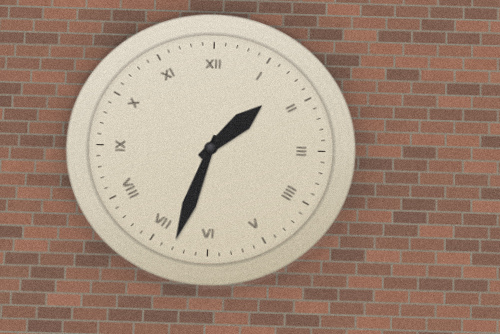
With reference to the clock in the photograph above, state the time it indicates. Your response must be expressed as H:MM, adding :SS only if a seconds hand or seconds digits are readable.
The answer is 1:33
